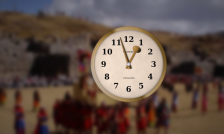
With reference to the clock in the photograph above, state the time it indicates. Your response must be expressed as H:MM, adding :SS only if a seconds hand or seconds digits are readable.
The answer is 12:57
